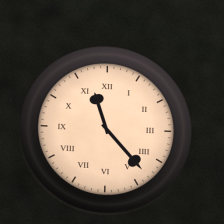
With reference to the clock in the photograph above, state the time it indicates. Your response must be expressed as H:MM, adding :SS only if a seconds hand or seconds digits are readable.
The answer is 11:23
